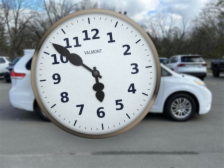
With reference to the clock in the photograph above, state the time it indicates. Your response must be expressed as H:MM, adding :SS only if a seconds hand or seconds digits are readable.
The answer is 5:52
